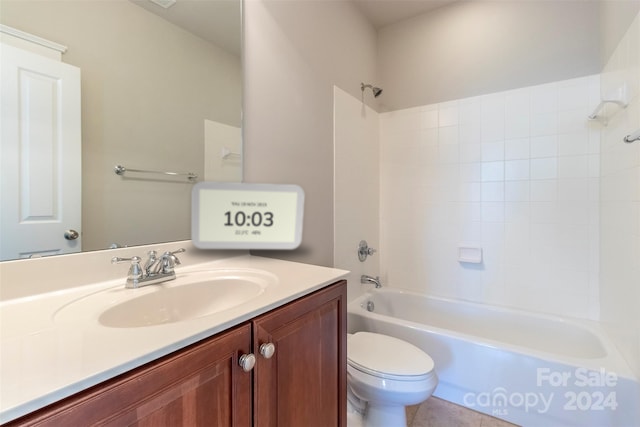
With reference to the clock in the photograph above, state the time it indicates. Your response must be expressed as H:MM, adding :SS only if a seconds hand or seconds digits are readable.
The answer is 10:03
